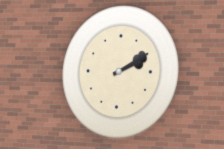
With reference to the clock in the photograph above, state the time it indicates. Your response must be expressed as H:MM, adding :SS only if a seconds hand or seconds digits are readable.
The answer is 2:10
